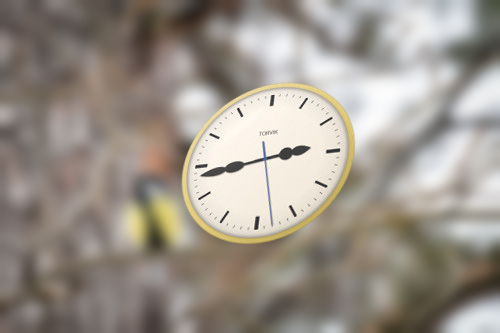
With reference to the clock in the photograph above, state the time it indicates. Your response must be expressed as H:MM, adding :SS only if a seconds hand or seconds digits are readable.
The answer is 2:43:28
